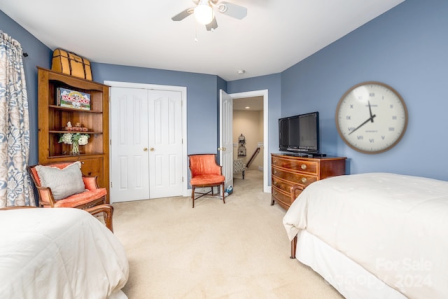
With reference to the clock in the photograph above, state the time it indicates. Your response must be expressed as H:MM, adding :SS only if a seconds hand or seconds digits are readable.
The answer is 11:39
